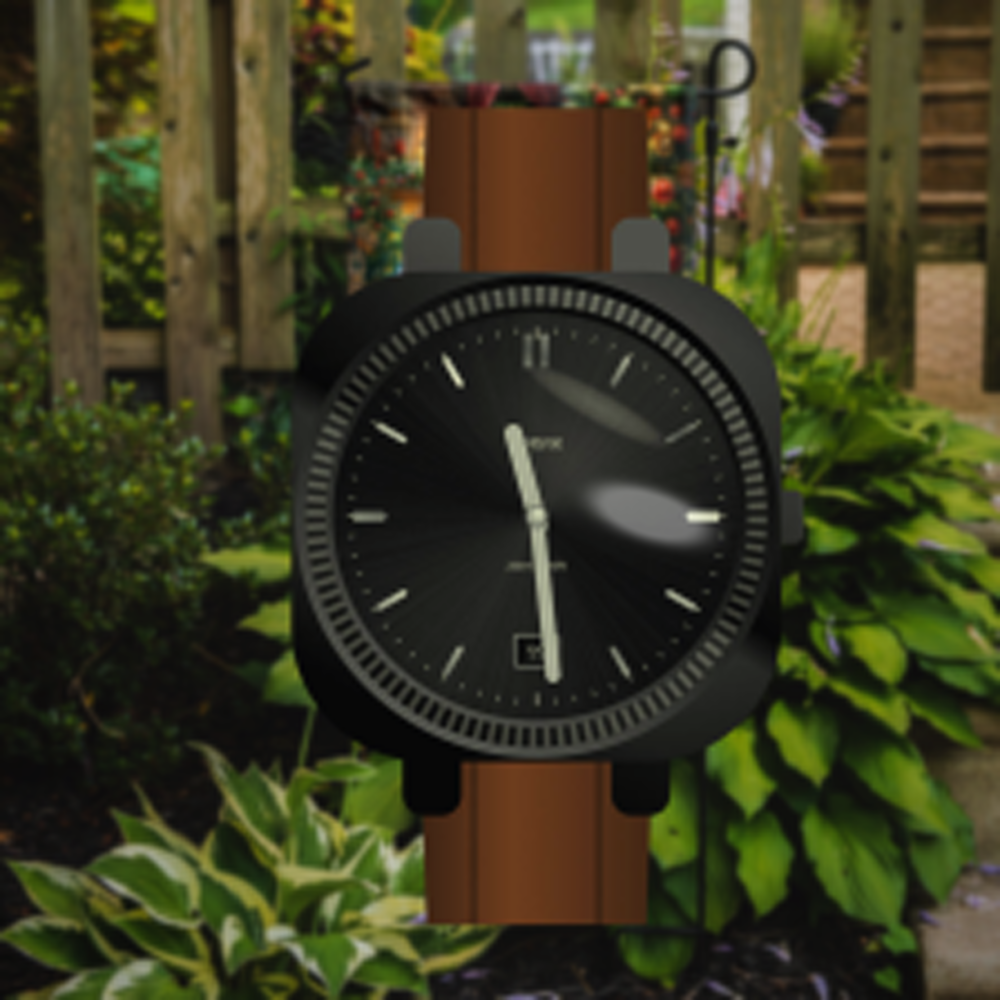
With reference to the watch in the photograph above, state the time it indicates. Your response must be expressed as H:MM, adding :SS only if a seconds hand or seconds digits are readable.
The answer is 11:29
